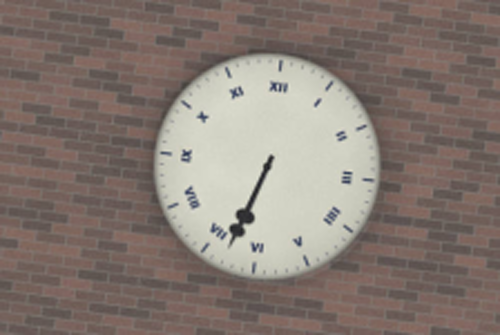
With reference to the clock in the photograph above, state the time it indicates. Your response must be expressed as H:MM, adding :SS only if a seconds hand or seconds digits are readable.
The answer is 6:33
